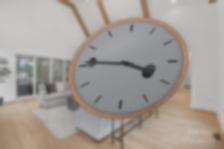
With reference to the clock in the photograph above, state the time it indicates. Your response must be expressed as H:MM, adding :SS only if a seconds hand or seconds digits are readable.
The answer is 3:46
